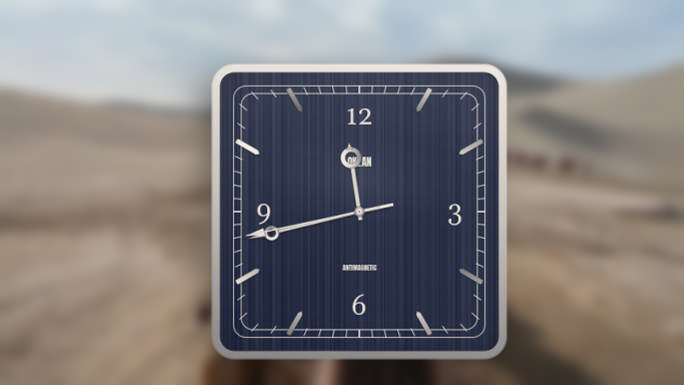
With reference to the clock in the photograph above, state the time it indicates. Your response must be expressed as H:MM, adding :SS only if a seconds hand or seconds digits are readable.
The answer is 11:42:43
